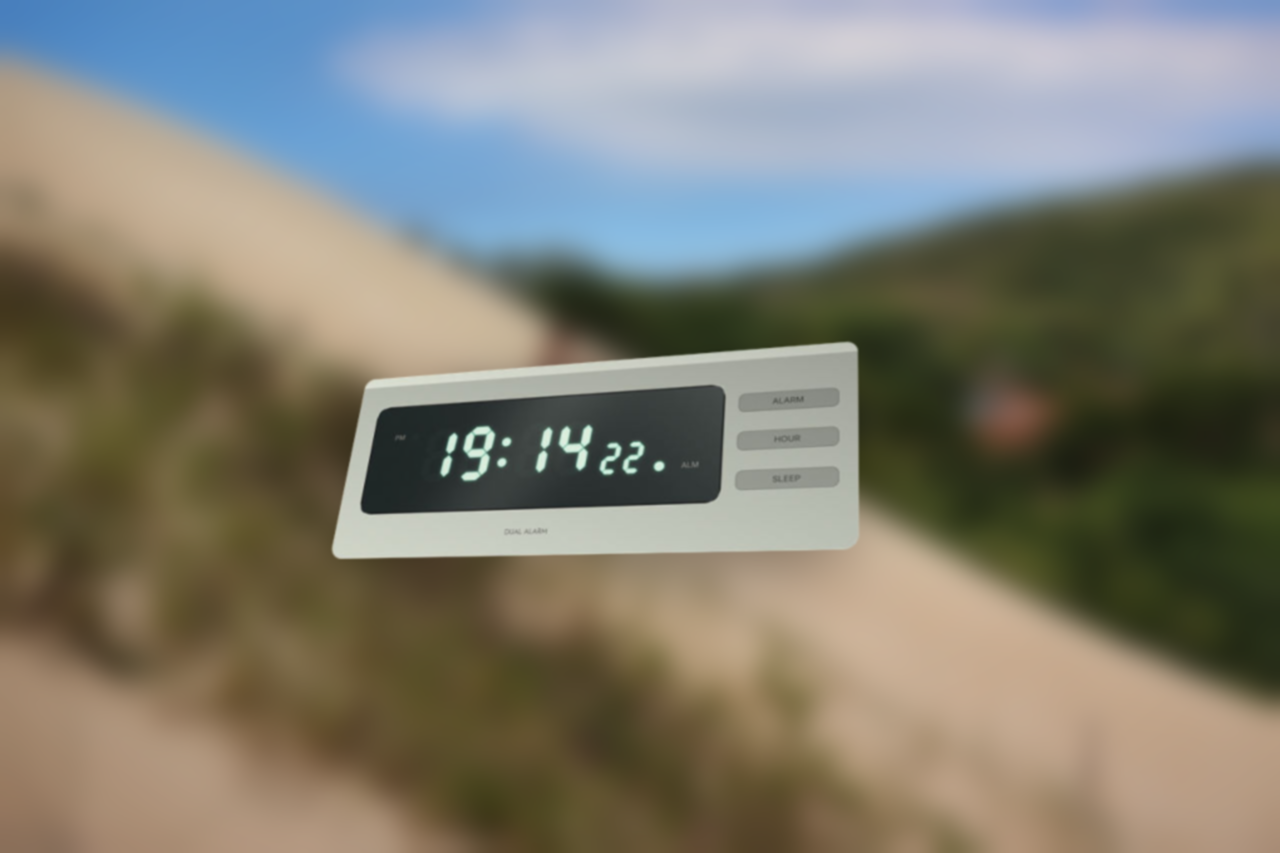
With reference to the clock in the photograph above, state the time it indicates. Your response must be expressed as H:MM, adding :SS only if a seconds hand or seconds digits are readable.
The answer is 19:14:22
